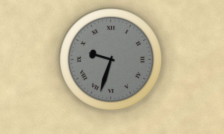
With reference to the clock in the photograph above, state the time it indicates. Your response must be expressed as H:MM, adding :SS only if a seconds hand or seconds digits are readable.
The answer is 9:33
